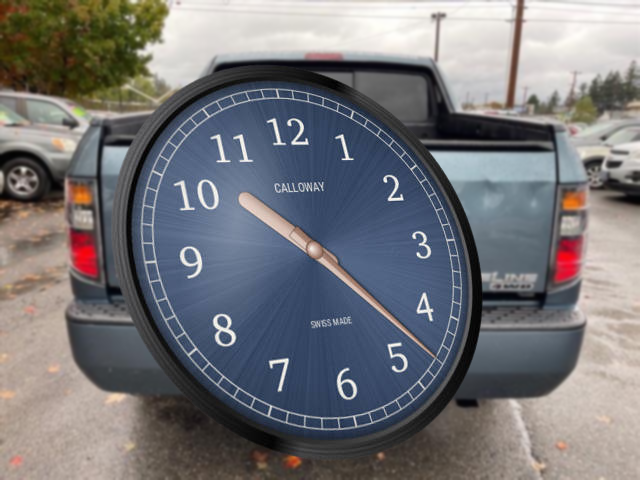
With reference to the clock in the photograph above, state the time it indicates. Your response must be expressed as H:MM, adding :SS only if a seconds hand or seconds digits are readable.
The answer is 10:23
